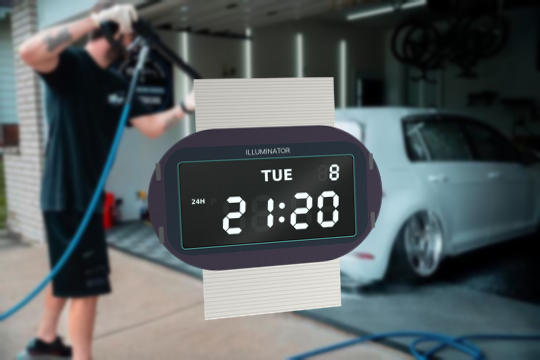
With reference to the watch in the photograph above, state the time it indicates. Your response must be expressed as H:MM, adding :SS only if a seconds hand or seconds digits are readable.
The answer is 21:20
